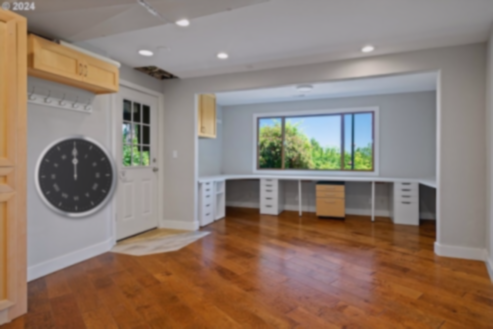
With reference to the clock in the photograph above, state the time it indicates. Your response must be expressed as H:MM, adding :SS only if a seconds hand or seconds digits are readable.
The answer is 12:00
